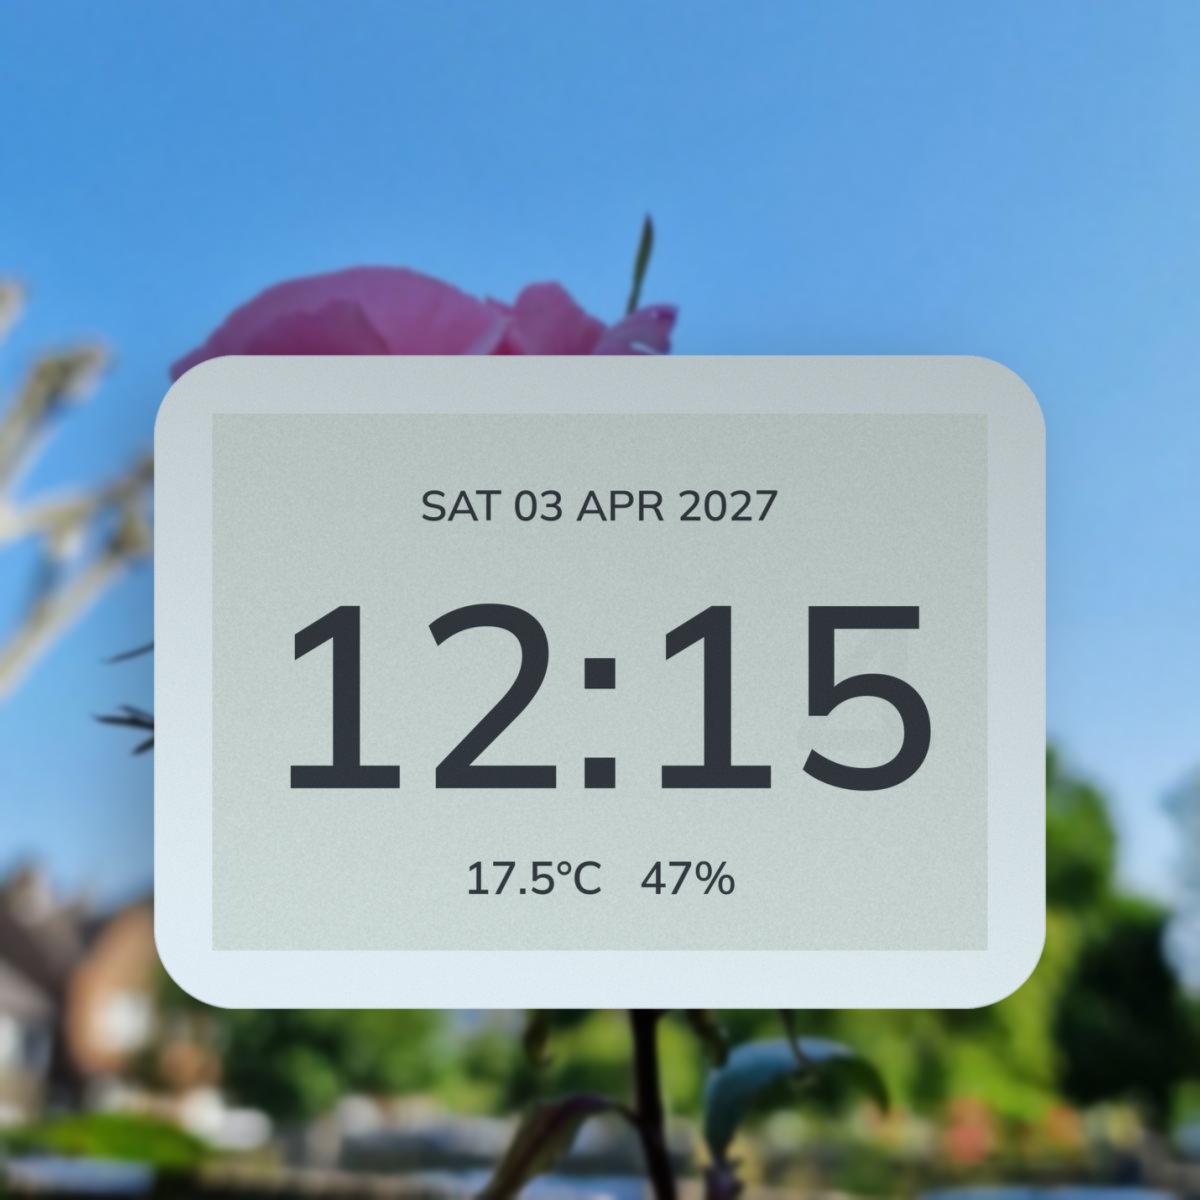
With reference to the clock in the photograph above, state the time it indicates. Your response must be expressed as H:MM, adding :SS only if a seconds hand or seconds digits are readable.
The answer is 12:15
